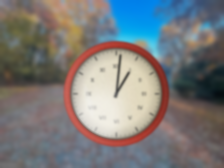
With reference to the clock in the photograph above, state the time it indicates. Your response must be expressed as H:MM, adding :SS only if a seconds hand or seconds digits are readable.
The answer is 1:01
